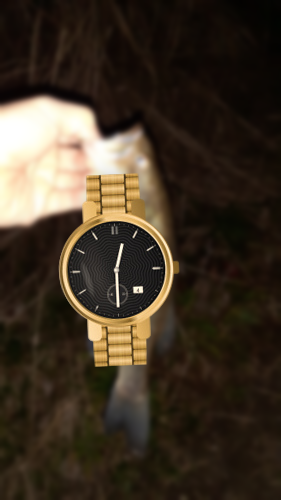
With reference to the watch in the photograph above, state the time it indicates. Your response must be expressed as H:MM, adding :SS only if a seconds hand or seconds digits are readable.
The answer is 12:30
